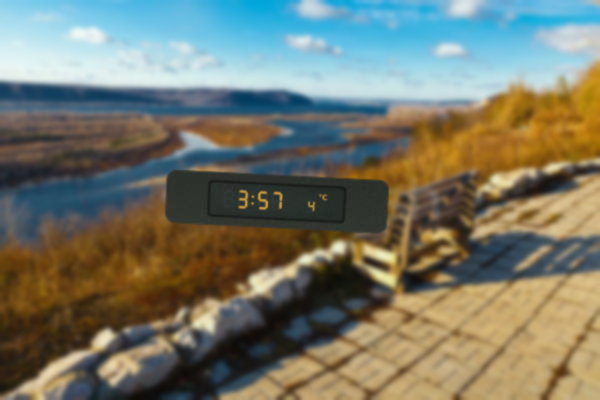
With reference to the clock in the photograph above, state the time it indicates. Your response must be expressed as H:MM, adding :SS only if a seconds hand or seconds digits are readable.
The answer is 3:57
